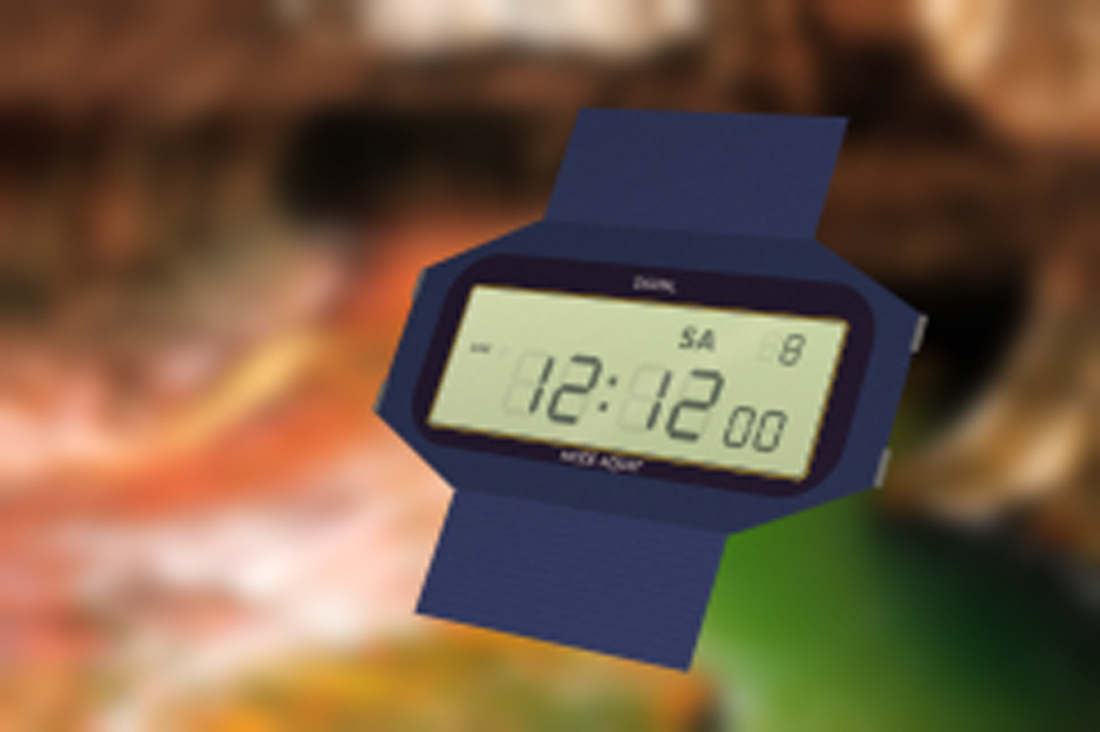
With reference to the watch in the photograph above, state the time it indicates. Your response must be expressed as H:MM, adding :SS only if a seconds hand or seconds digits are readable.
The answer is 12:12:00
